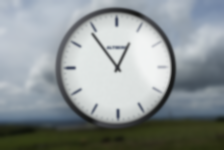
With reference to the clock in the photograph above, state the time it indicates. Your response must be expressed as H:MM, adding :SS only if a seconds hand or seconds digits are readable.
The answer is 12:54
